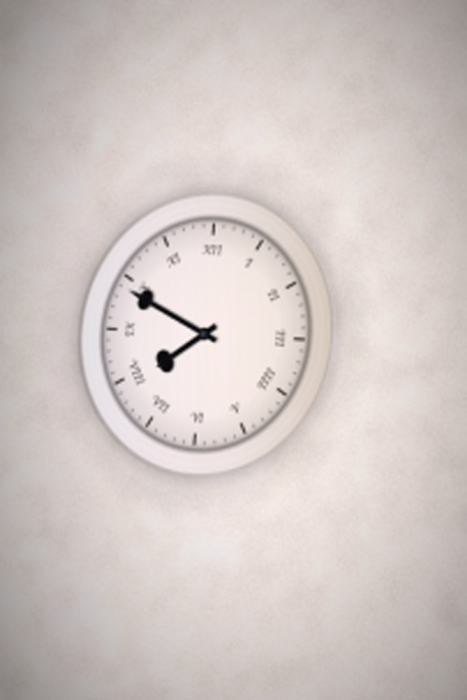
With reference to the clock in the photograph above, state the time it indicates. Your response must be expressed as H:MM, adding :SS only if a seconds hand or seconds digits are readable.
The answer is 7:49
